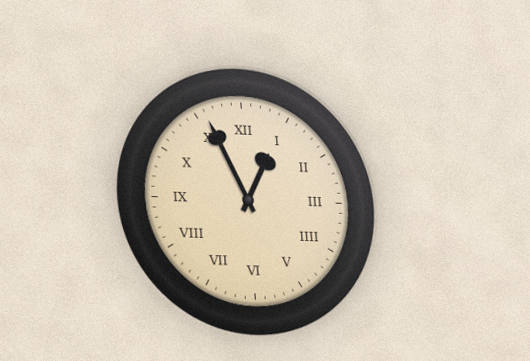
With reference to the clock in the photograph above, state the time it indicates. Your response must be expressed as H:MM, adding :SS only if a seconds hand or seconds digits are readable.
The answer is 12:56
